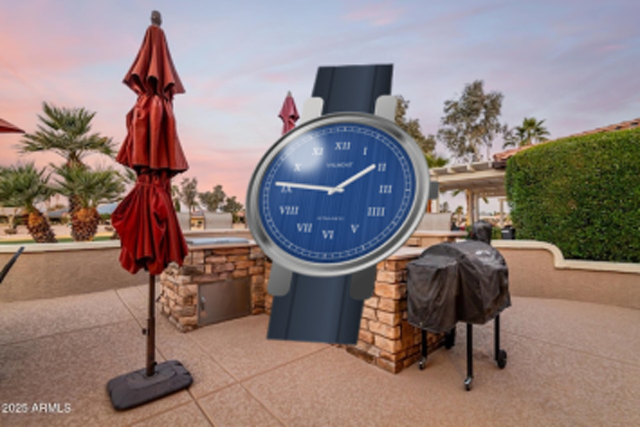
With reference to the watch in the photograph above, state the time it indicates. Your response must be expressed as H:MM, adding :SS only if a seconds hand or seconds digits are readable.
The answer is 1:46
